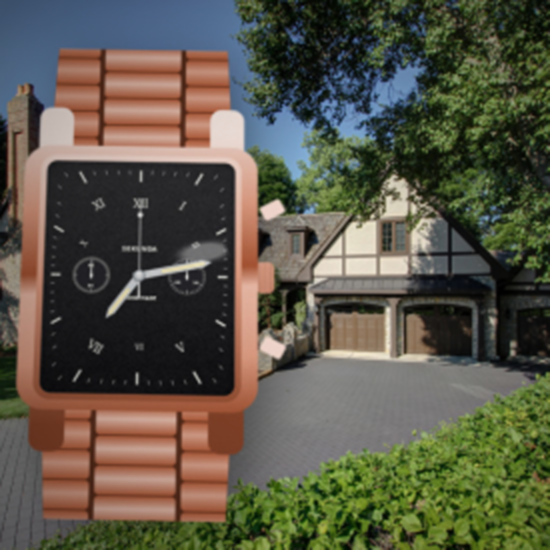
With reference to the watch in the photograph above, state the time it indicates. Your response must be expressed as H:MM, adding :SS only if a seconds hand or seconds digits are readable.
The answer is 7:13
